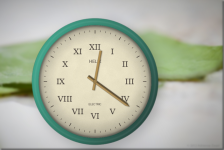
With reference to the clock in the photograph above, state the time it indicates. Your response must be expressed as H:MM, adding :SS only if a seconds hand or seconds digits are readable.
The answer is 12:21
